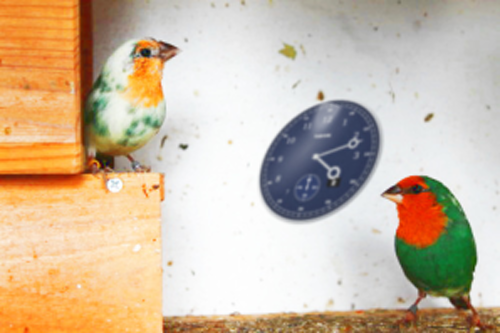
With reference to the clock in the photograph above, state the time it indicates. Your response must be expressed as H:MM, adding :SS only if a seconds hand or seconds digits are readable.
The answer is 4:12
